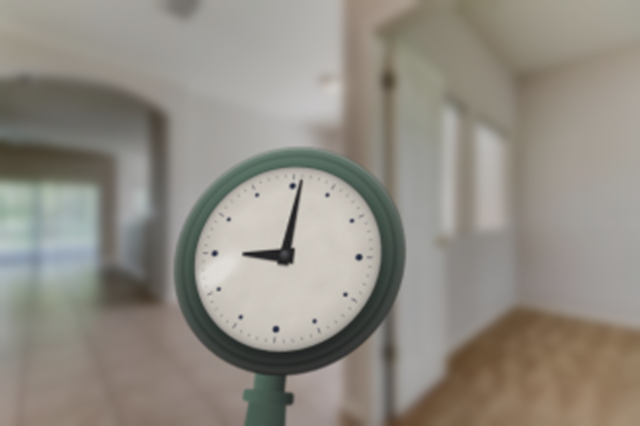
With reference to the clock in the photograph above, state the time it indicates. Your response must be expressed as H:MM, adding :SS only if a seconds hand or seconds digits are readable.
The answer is 9:01
